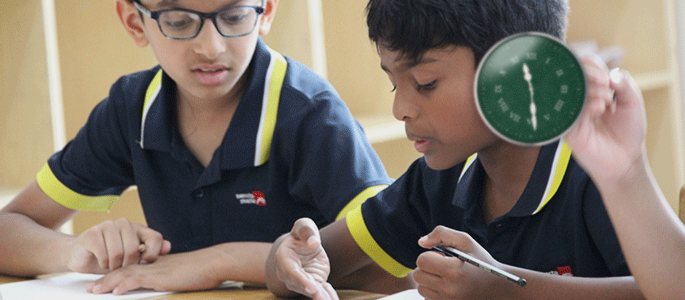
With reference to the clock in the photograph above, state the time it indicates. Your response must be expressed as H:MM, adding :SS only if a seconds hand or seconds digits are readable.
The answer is 11:29
